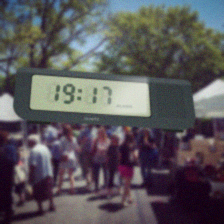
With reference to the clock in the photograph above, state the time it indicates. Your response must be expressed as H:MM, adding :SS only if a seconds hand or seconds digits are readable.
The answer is 19:17
